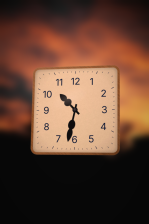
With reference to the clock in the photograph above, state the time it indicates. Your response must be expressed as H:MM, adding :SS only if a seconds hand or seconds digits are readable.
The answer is 10:32
